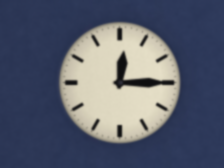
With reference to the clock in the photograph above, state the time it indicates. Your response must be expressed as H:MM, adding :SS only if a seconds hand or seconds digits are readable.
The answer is 12:15
